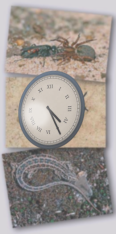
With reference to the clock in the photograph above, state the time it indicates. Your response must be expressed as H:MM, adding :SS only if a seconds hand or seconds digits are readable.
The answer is 4:25
